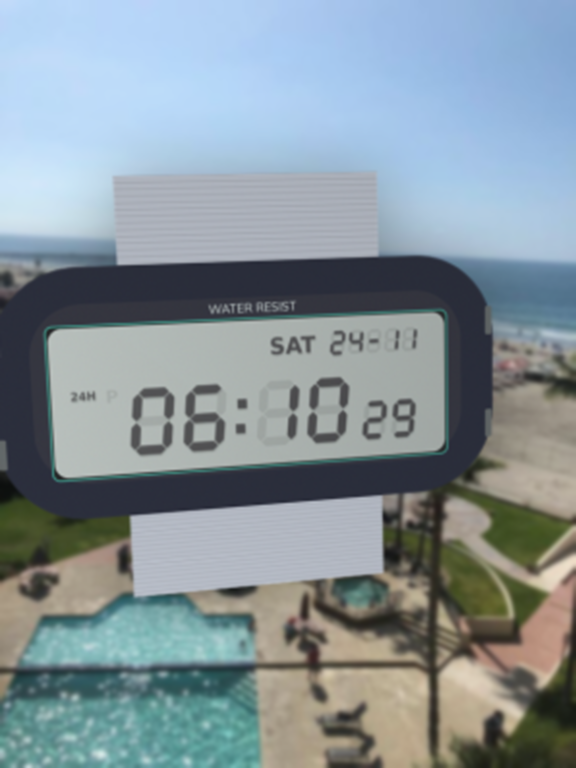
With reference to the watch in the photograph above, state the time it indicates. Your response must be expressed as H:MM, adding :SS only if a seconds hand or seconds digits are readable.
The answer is 6:10:29
